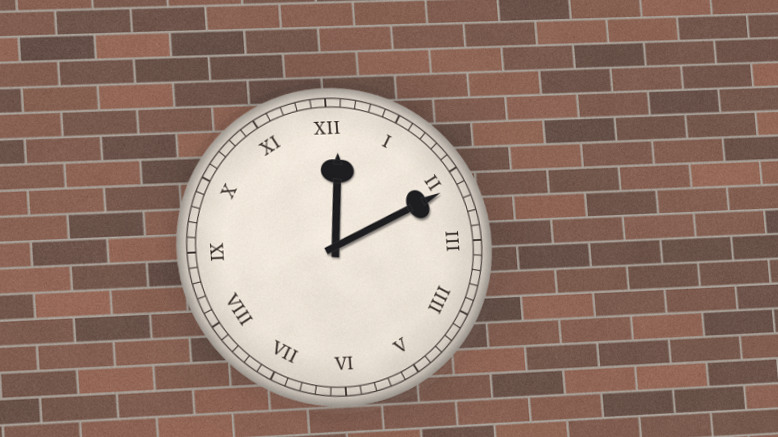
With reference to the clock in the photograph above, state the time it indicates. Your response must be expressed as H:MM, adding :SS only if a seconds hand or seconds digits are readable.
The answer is 12:11
